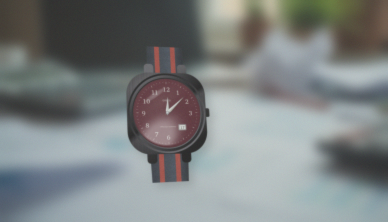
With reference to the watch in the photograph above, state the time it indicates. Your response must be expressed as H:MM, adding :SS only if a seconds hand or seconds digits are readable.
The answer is 12:08
